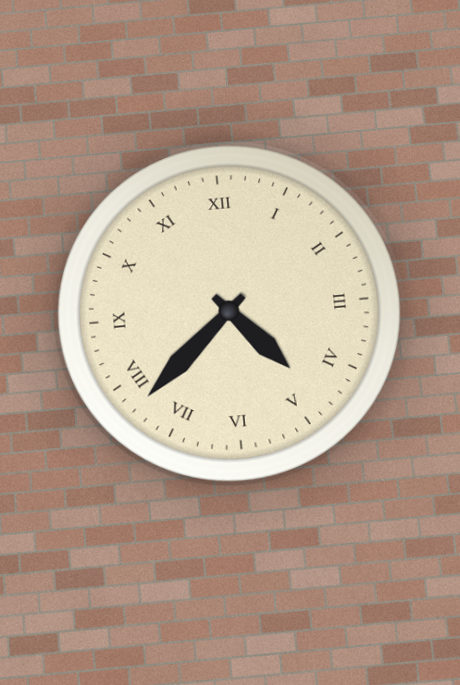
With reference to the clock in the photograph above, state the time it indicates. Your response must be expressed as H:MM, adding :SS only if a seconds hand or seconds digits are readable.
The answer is 4:38
